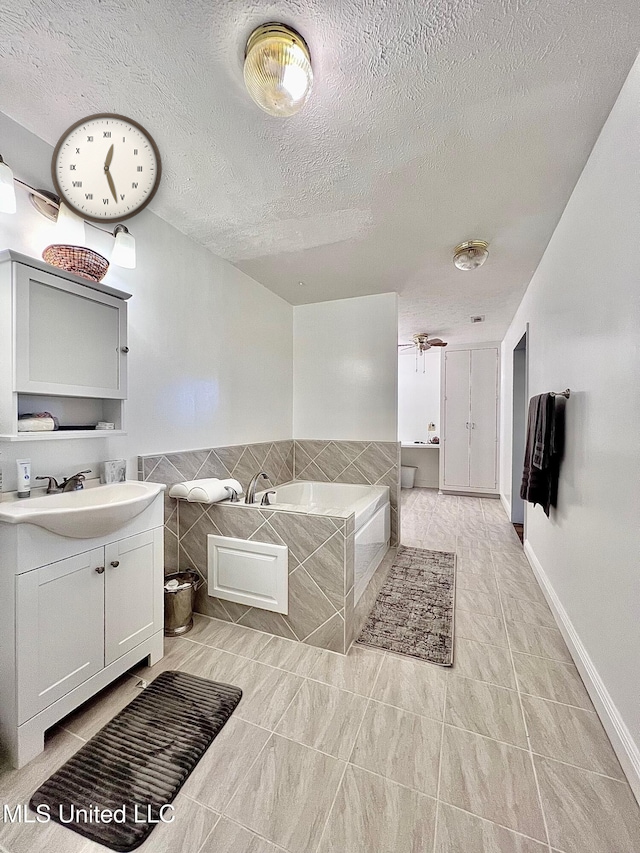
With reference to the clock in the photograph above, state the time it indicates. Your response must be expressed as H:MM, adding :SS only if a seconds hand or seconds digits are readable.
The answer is 12:27
